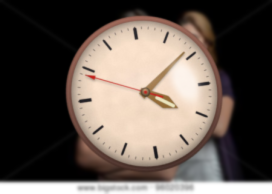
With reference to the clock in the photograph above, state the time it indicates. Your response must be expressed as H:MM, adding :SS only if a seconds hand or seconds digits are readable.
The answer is 4:08:49
